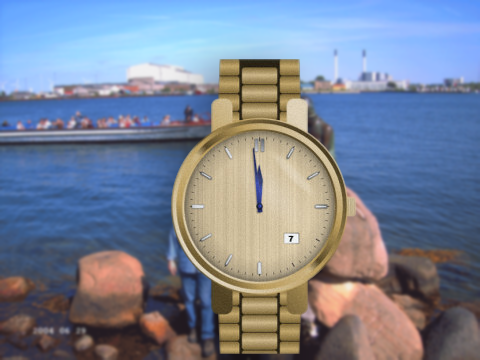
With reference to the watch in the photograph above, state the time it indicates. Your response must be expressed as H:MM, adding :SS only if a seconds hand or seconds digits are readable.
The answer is 11:59
